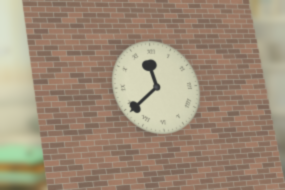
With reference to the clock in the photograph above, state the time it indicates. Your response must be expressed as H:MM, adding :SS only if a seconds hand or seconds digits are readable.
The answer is 11:39
